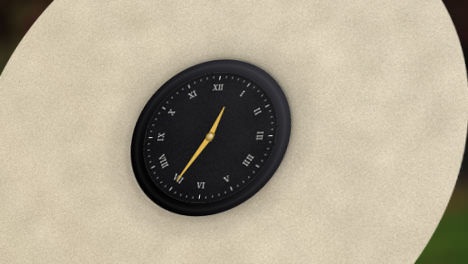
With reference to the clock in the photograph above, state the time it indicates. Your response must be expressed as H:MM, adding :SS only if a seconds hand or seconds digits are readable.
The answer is 12:35
